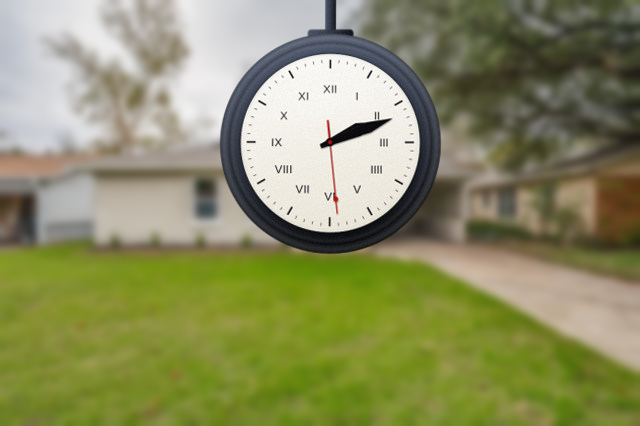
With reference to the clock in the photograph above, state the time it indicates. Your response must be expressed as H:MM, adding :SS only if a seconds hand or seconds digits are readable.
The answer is 2:11:29
